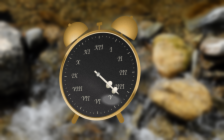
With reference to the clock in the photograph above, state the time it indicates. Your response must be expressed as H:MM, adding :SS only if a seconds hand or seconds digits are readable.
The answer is 4:22
